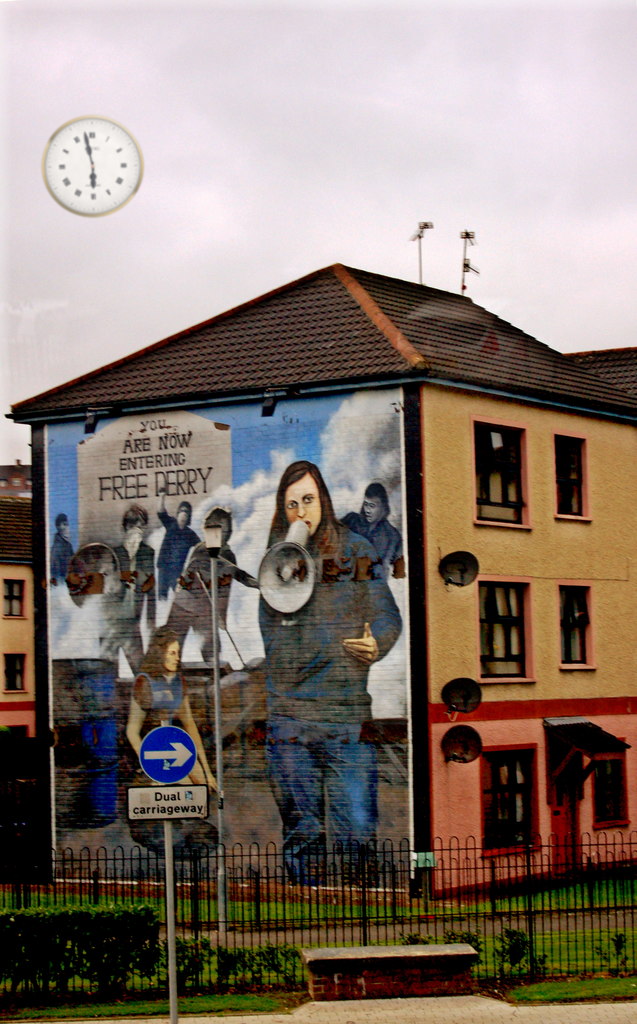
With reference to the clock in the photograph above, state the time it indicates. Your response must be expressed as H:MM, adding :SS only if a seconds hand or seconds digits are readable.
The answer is 5:58
